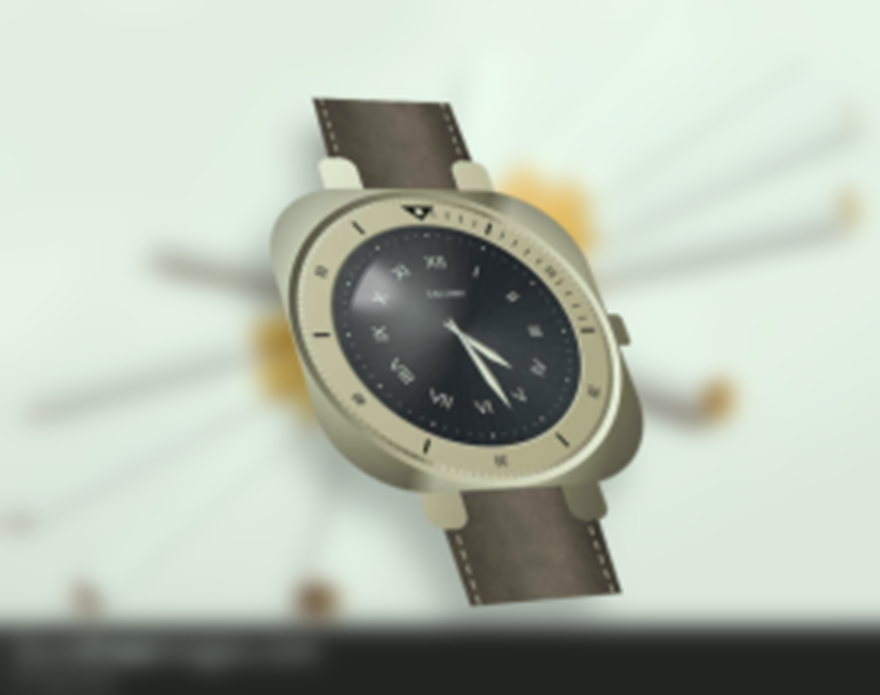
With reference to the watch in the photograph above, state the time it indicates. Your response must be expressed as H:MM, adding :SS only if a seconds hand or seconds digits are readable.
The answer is 4:27
